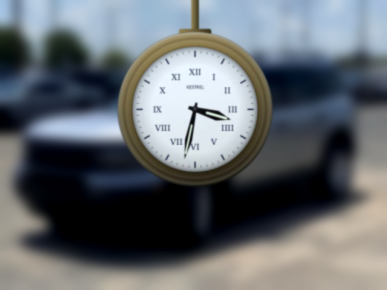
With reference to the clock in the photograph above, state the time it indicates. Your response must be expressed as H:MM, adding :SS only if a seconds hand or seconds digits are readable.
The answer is 3:32
